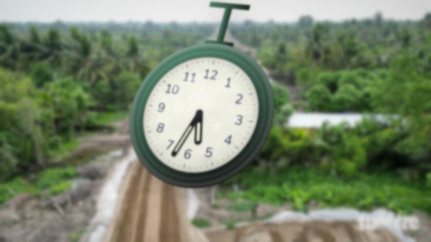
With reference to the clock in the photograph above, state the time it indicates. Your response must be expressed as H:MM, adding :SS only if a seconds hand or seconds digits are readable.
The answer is 5:33
